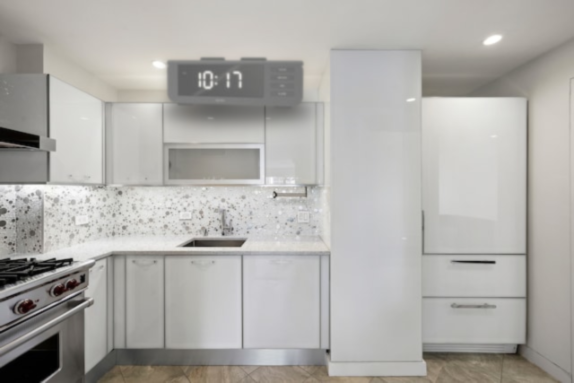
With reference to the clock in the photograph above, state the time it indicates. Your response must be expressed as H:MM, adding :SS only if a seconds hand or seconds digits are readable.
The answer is 10:17
